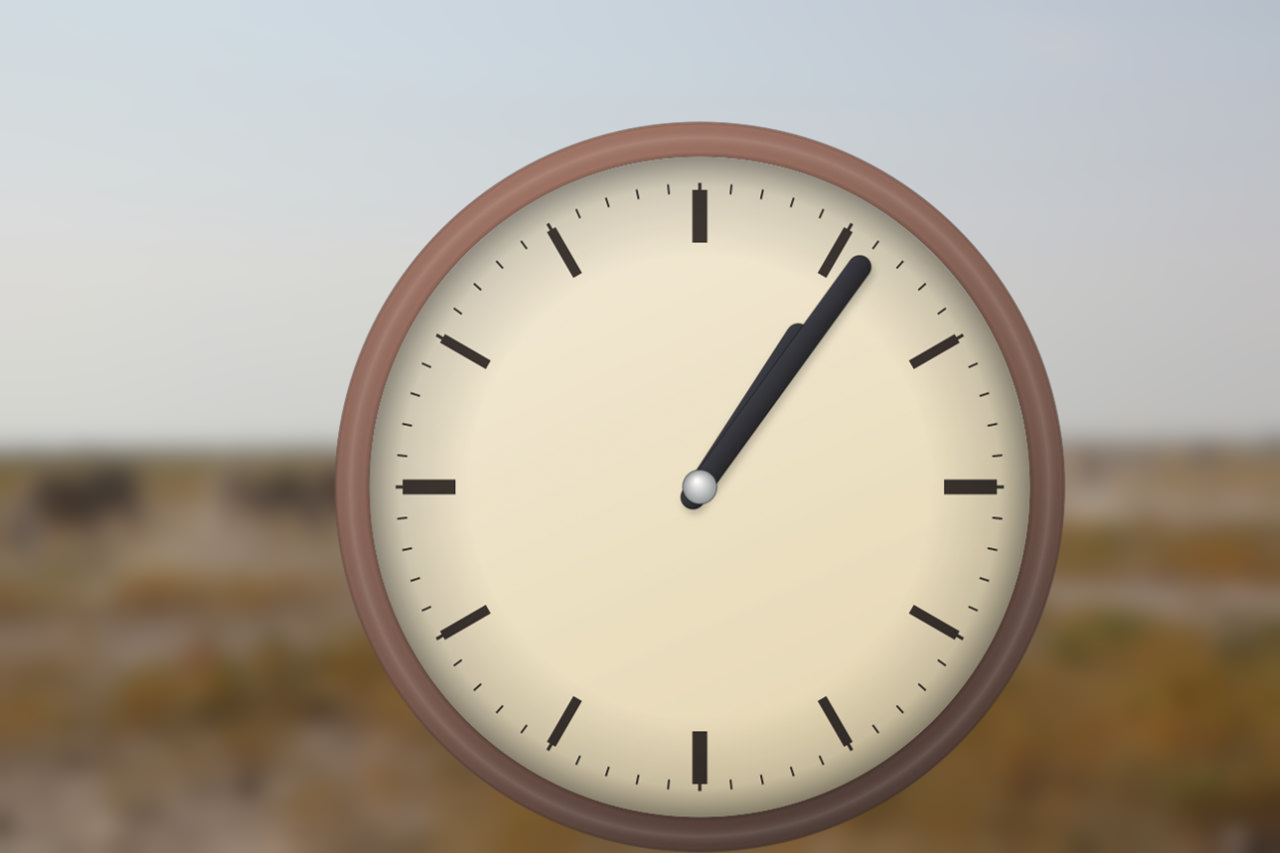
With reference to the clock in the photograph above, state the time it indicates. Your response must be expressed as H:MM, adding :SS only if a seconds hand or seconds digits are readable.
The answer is 1:06
